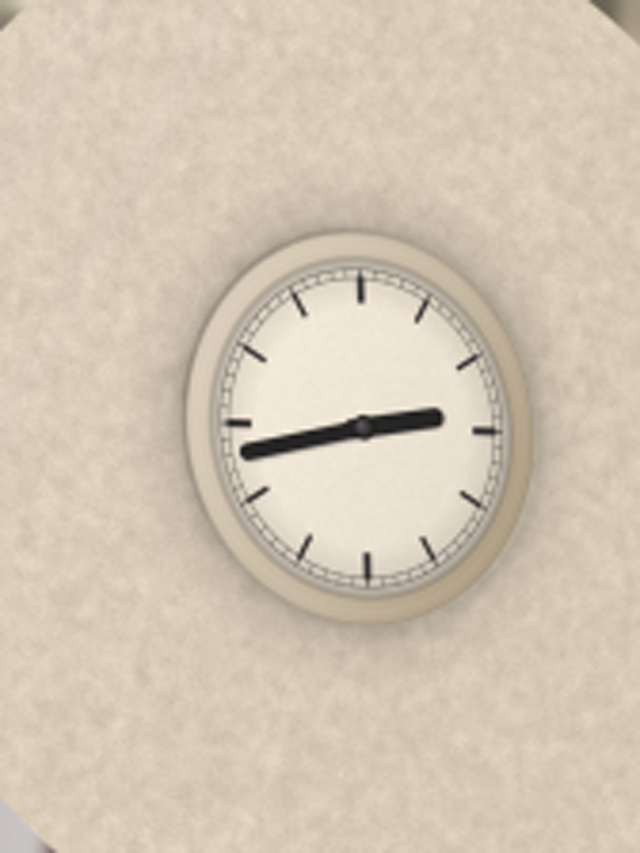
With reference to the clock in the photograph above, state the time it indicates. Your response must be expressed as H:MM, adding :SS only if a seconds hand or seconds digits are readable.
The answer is 2:43
